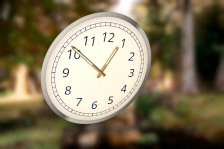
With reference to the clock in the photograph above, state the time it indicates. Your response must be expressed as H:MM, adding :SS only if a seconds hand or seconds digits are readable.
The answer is 12:51
